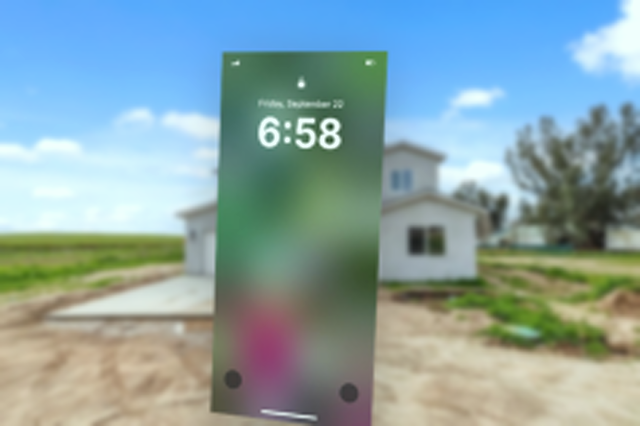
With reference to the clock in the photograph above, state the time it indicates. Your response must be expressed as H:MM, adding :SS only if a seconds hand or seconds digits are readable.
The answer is 6:58
